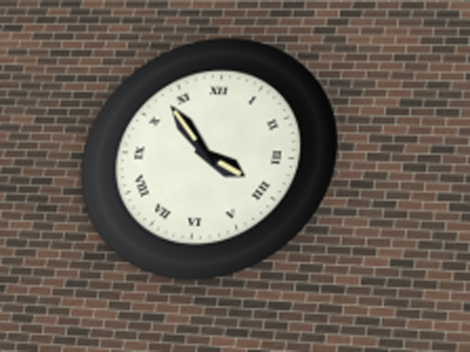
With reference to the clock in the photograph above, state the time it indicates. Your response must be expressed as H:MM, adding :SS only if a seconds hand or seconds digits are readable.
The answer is 3:53
